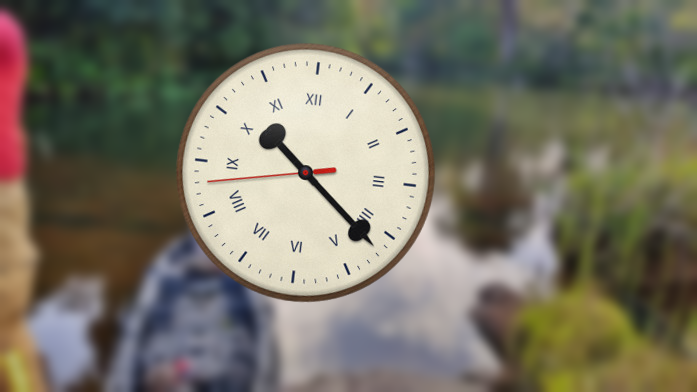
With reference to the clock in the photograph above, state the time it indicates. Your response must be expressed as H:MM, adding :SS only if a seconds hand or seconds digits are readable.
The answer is 10:21:43
